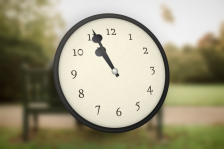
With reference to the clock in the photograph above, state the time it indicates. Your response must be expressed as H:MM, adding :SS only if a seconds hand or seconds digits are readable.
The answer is 10:56
